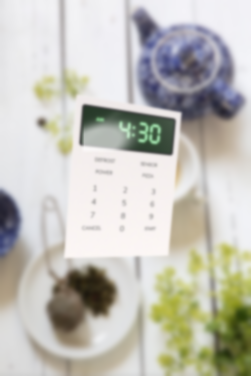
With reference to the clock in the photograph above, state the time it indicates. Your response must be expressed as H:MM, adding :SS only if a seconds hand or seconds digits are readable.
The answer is 4:30
